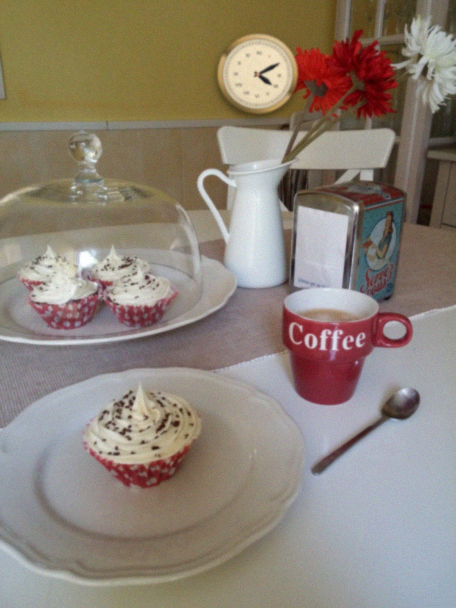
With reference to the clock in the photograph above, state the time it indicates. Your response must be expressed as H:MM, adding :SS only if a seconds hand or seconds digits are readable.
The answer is 4:10
